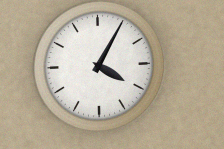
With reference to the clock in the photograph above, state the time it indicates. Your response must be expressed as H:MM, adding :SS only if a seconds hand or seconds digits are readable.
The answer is 4:05
